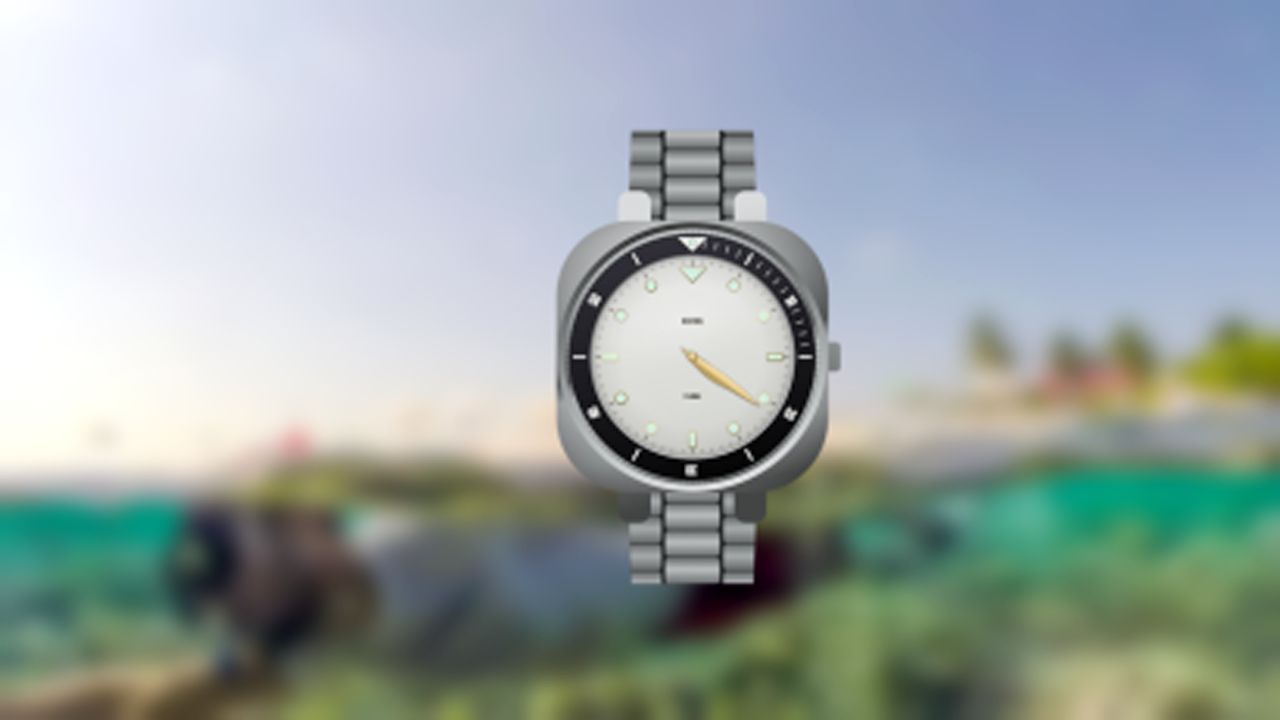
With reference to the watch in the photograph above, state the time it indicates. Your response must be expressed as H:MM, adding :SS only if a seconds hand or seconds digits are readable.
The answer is 4:21
